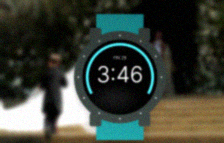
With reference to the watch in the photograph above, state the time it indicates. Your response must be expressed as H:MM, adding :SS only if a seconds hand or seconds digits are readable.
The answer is 3:46
